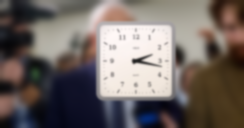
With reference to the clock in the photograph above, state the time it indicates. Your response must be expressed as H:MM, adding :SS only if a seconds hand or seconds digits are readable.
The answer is 2:17
